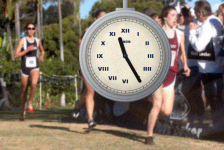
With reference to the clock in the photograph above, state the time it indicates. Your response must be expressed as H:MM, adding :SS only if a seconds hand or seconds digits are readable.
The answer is 11:25
